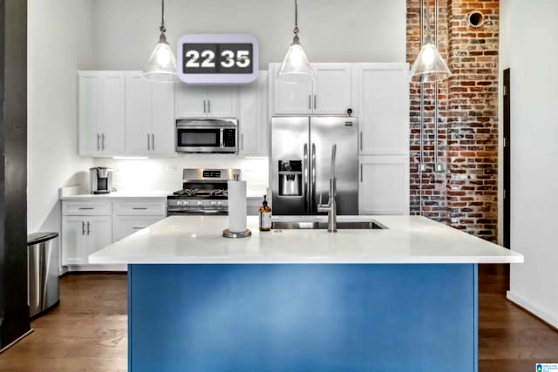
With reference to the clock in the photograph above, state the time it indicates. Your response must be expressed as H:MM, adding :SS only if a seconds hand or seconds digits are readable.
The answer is 22:35
